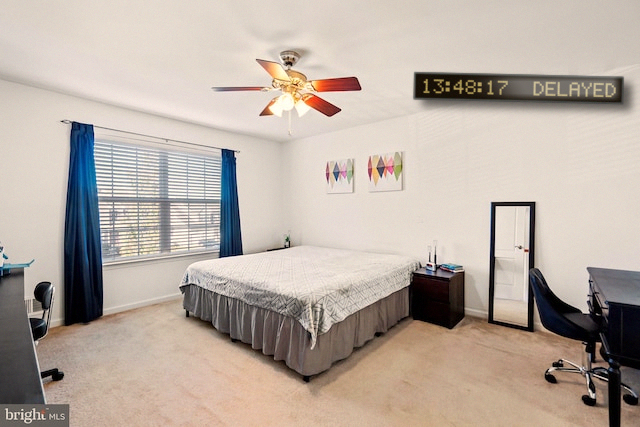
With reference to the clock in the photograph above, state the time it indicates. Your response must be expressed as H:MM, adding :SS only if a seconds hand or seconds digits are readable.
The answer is 13:48:17
